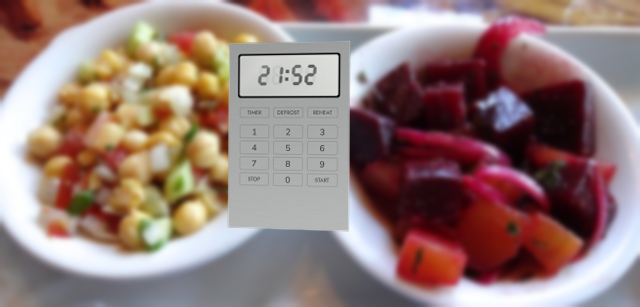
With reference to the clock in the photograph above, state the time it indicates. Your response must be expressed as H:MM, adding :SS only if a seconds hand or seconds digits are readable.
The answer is 21:52
